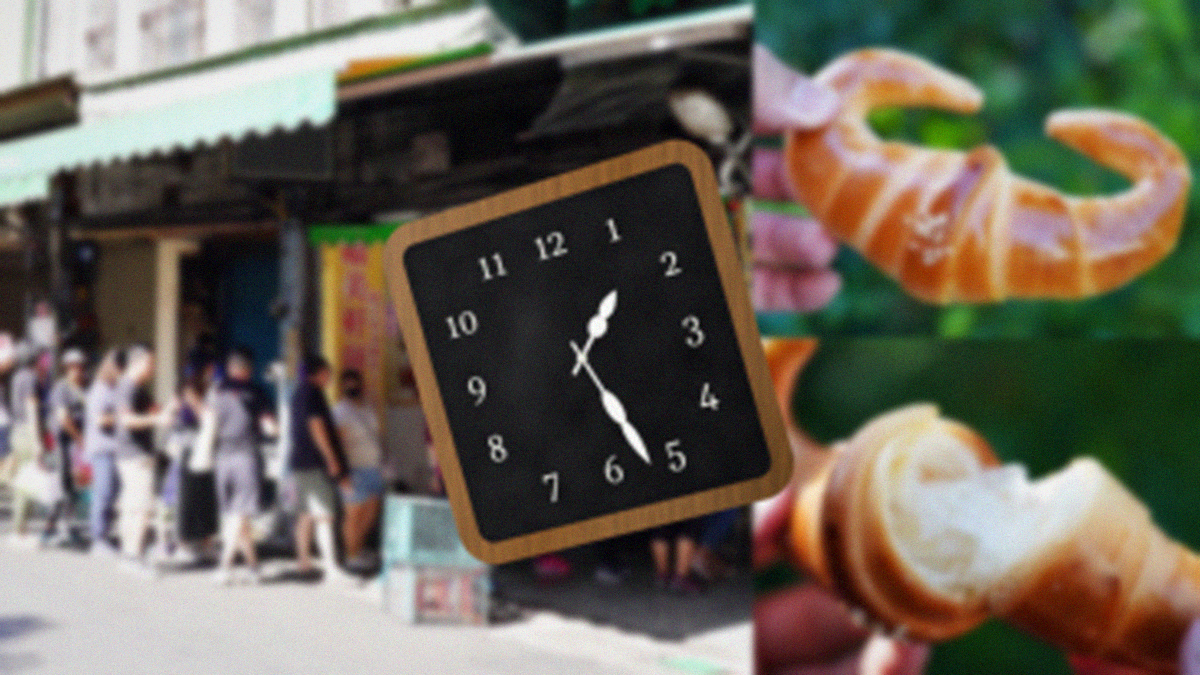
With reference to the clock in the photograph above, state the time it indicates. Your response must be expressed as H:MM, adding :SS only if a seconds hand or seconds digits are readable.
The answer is 1:27
